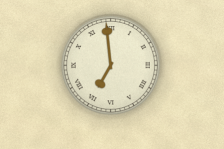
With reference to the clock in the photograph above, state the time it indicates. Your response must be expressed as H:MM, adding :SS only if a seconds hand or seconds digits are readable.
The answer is 6:59
